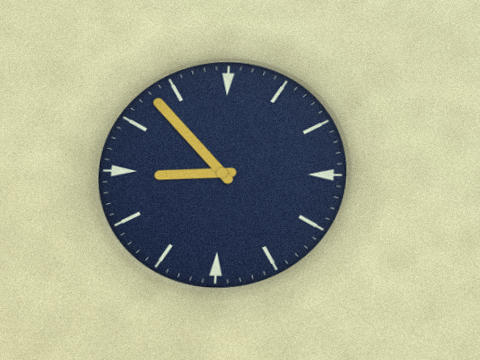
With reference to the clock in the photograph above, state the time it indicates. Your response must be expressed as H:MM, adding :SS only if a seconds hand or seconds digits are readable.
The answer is 8:53
